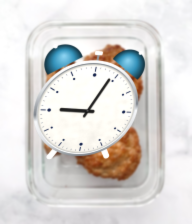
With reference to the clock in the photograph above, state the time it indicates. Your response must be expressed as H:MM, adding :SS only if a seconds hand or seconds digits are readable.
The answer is 9:04
